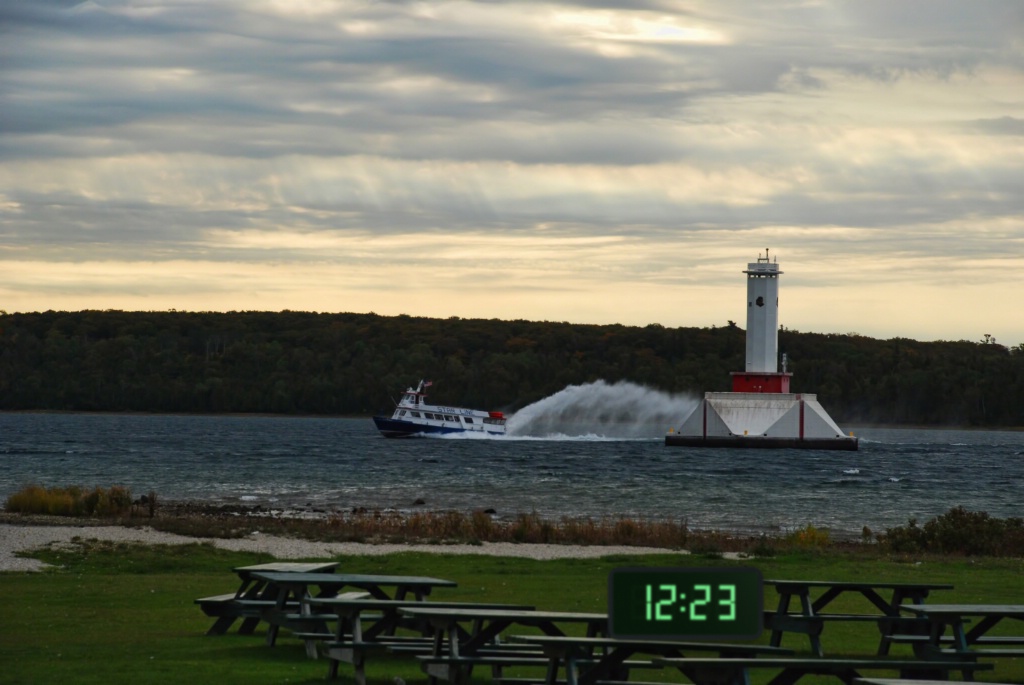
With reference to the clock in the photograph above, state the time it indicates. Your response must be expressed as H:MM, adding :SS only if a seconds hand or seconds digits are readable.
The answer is 12:23
